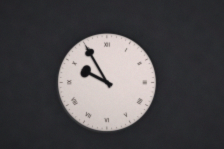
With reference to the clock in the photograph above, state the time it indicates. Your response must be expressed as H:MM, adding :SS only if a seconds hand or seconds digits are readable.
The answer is 9:55
